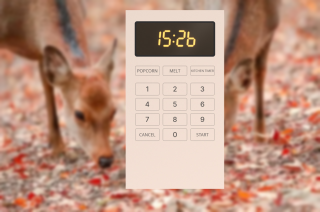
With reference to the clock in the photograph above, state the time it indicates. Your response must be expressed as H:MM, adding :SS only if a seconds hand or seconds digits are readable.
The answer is 15:26
